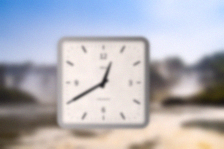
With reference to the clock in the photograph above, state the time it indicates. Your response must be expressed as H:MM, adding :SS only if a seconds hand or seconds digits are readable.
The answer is 12:40
